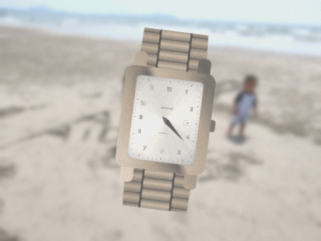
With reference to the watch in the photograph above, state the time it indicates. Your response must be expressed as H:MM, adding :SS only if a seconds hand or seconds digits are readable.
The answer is 4:22
